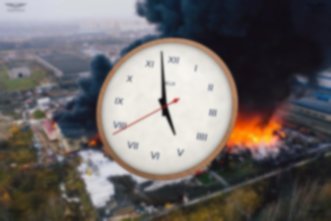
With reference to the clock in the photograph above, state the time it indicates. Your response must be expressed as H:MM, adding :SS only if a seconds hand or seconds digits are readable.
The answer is 4:57:39
